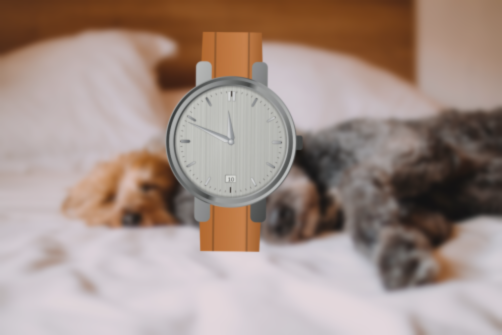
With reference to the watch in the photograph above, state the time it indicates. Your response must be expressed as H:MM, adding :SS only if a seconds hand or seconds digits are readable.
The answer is 11:49
